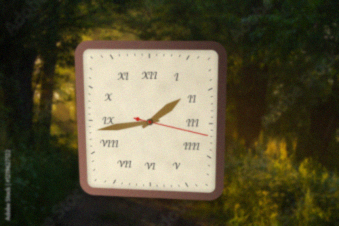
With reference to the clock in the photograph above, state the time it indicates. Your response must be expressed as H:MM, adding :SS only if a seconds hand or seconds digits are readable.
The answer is 1:43:17
